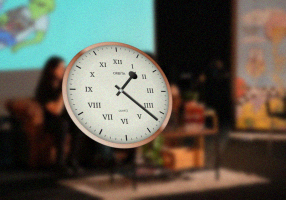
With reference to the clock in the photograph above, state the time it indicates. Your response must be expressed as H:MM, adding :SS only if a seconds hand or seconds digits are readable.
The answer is 1:22
